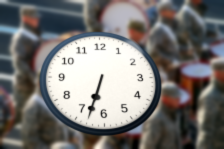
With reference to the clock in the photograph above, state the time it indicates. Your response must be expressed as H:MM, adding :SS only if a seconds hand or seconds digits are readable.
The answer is 6:33
